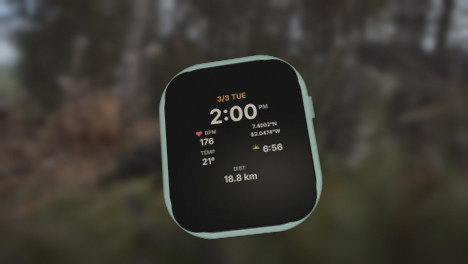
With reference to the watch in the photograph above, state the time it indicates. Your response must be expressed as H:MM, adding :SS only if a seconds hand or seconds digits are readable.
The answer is 2:00
